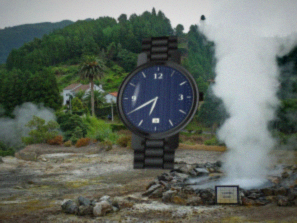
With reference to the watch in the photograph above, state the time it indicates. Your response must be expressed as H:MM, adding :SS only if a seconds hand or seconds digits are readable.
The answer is 6:40
